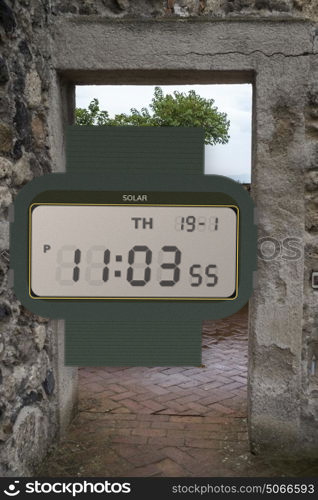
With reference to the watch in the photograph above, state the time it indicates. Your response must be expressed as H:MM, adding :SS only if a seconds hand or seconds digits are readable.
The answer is 11:03:55
